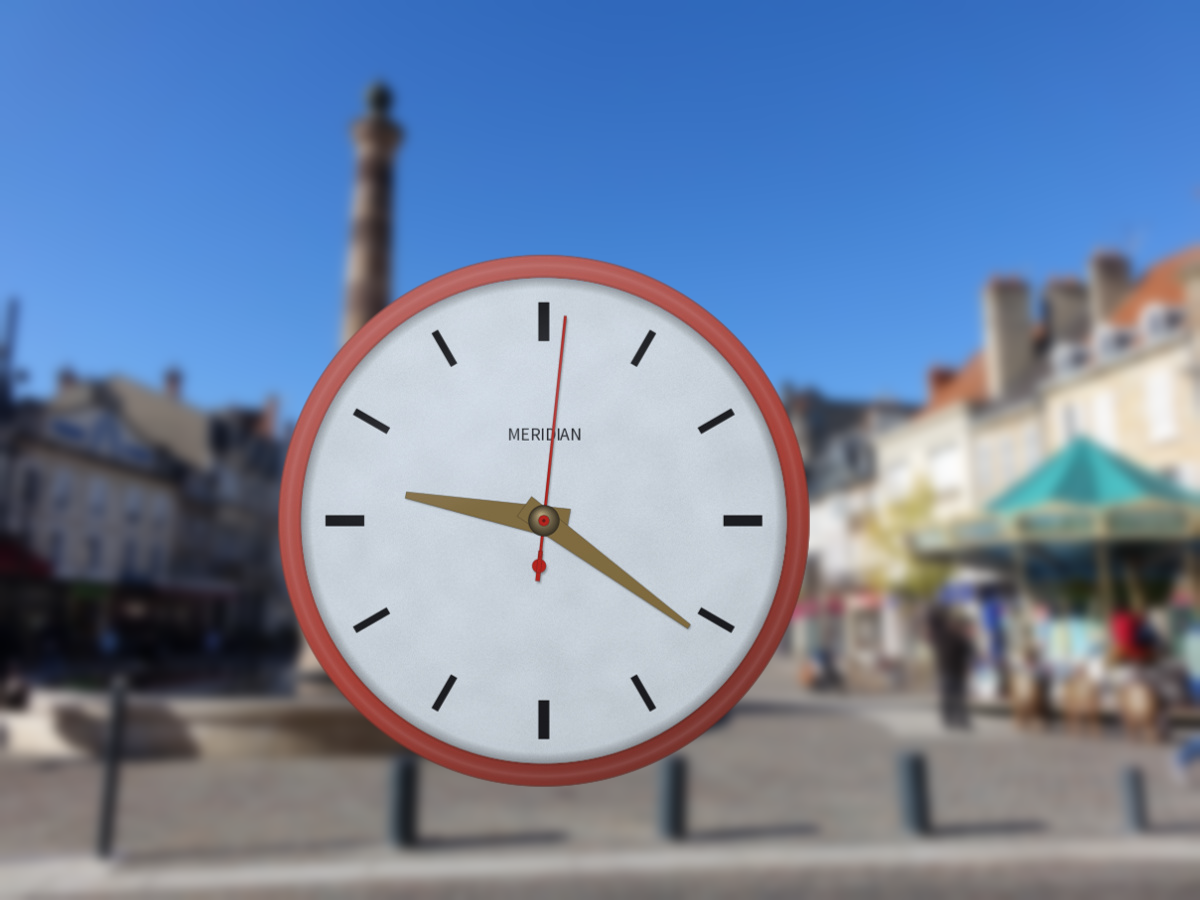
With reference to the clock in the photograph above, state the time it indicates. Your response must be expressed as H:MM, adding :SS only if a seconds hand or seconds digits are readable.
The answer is 9:21:01
